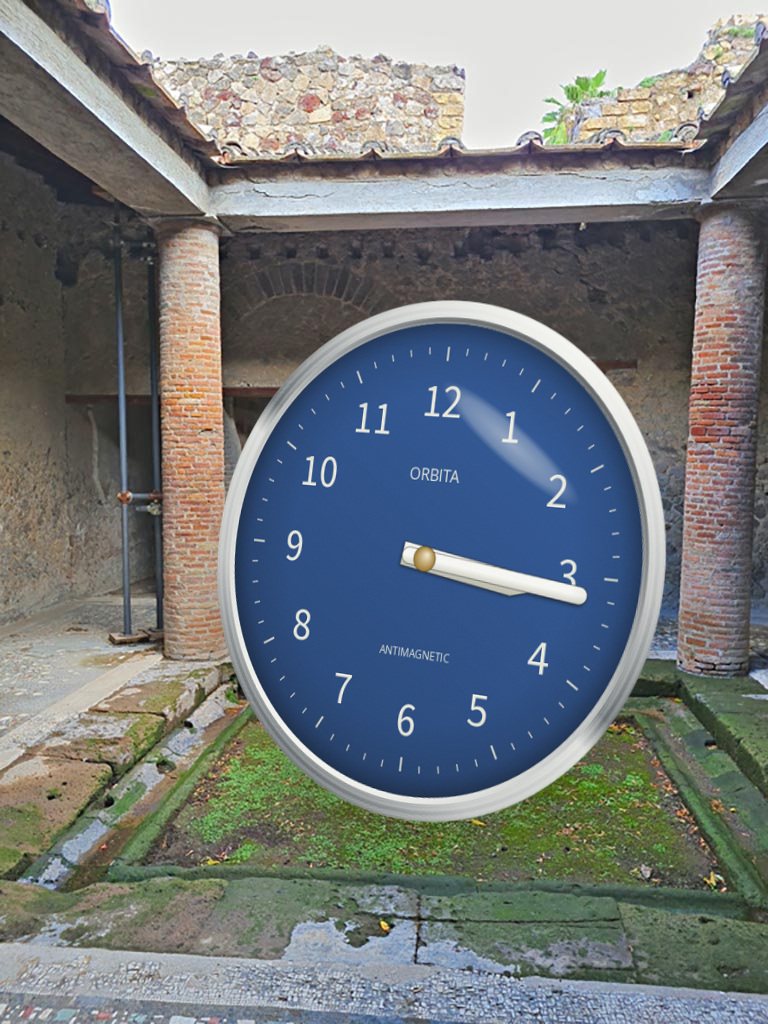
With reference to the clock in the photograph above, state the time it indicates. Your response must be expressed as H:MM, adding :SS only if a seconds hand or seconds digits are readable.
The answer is 3:16
